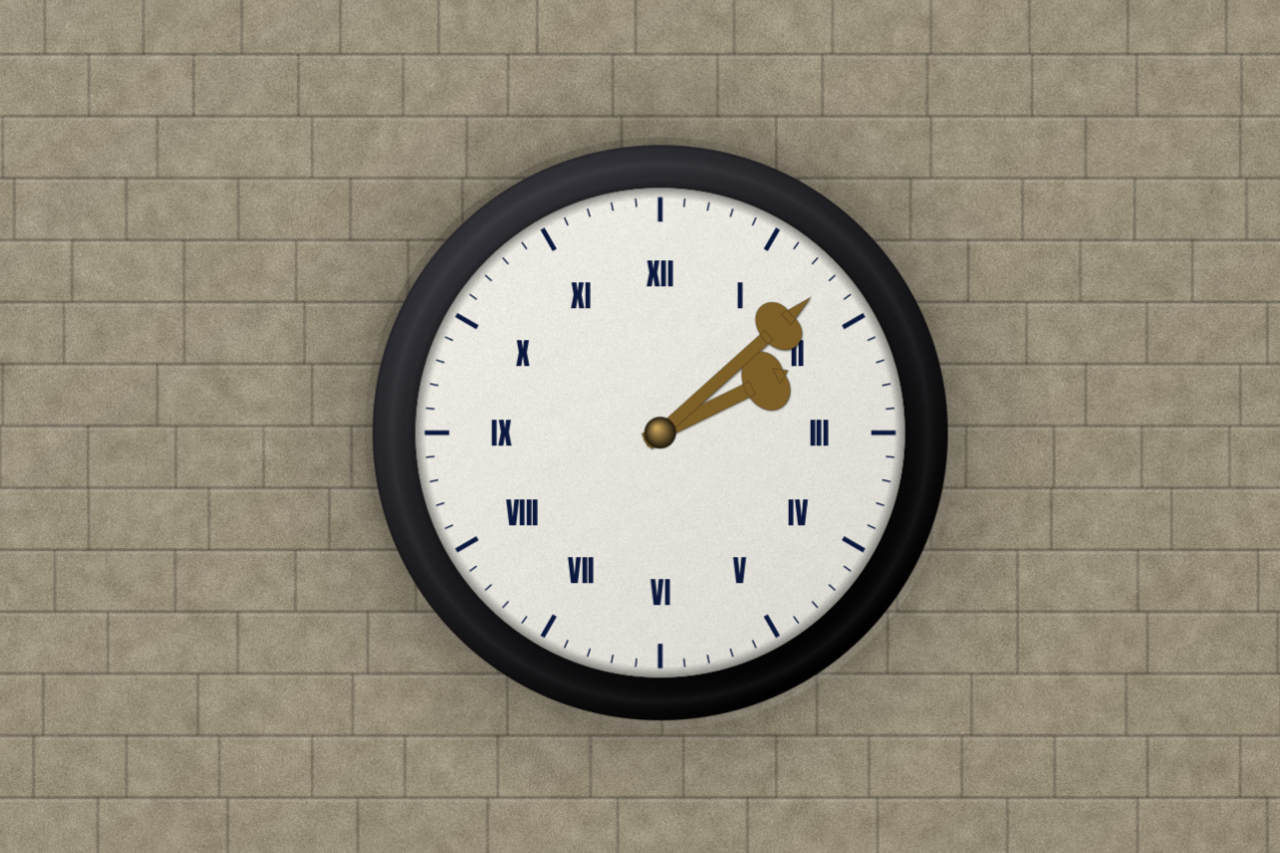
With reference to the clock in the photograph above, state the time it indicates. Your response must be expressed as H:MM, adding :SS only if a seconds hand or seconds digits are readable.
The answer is 2:08
